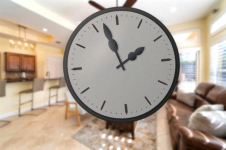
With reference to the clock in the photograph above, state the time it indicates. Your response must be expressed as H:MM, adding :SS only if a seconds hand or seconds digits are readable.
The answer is 1:57
